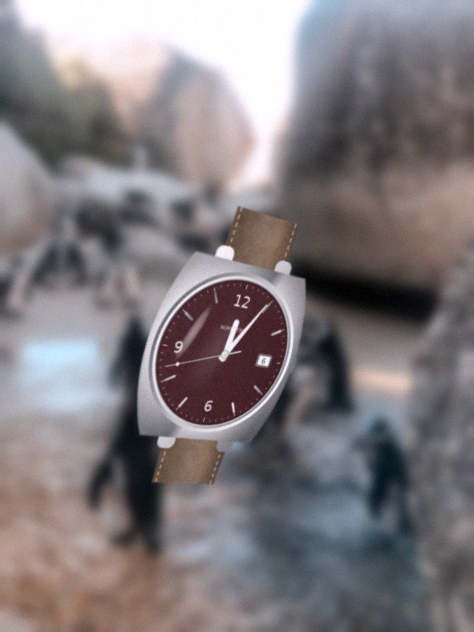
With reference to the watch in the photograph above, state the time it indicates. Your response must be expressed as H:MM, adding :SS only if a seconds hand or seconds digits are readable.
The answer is 12:04:42
